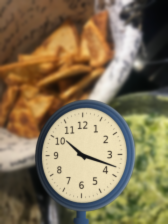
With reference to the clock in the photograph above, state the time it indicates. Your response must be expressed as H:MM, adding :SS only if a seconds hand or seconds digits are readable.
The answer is 10:18
